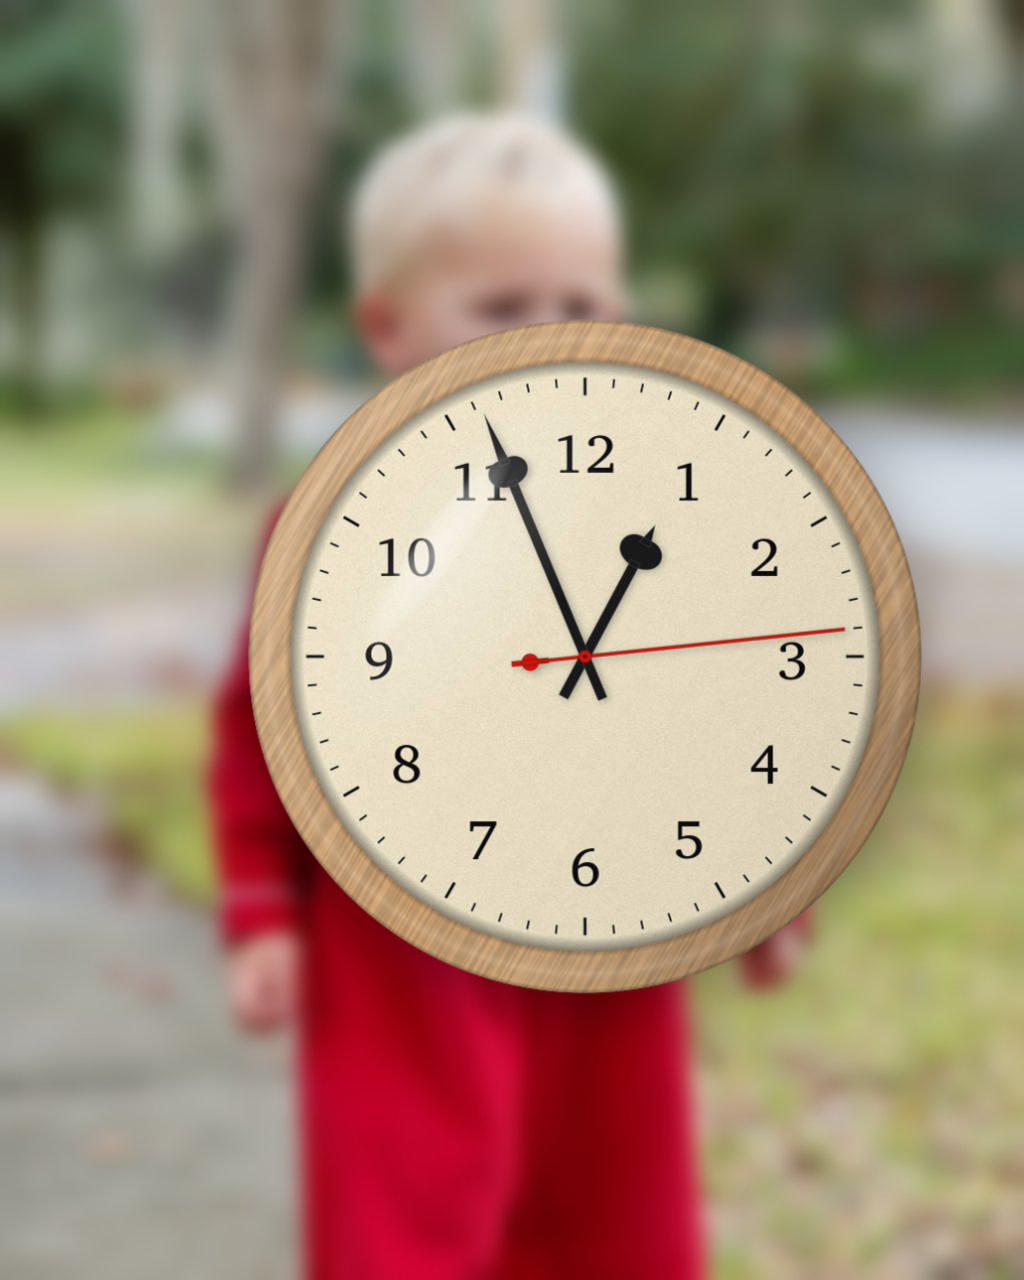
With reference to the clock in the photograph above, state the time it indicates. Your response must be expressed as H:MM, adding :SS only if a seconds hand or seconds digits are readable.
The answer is 12:56:14
